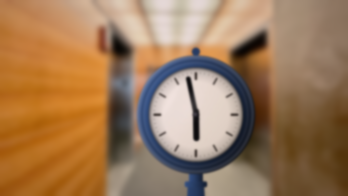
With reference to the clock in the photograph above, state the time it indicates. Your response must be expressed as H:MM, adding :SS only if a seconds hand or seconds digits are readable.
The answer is 5:58
